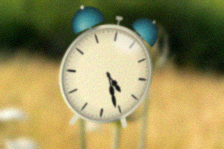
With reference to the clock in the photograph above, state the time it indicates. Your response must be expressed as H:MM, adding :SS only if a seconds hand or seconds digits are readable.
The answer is 4:26
